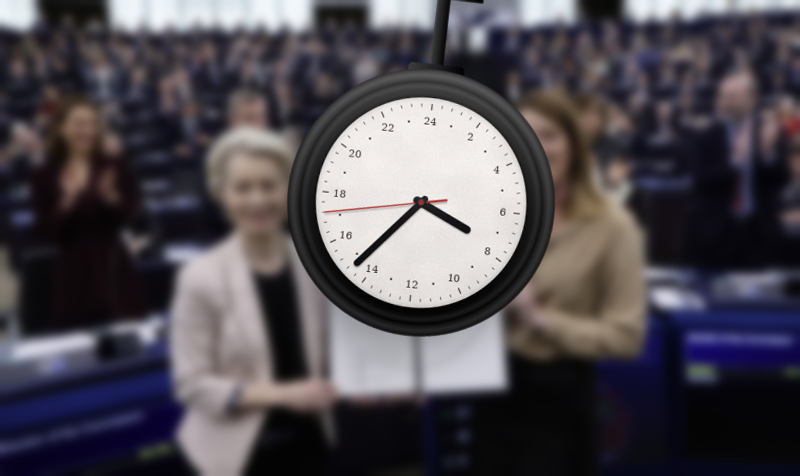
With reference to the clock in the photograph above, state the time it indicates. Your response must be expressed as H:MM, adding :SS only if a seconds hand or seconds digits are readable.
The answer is 7:36:43
